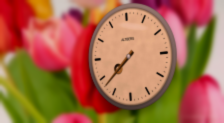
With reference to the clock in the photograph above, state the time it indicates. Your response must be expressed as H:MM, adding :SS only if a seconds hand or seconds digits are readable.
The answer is 7:38
